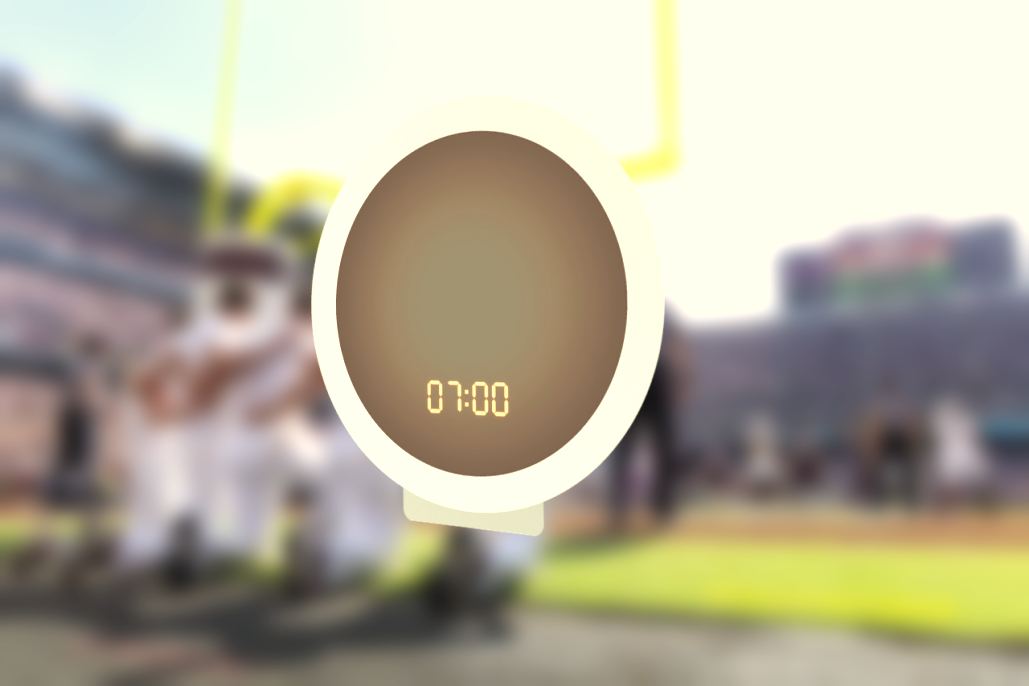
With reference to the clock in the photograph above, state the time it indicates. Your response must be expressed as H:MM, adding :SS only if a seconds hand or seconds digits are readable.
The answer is 7:00
